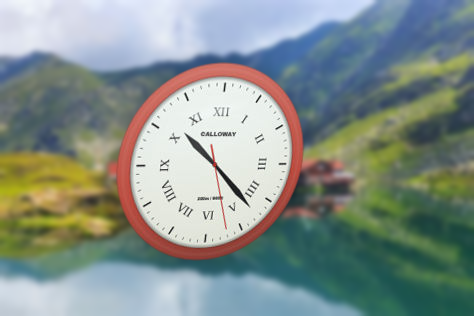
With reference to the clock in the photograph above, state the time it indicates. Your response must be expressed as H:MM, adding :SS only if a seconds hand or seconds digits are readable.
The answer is 10:22:27
